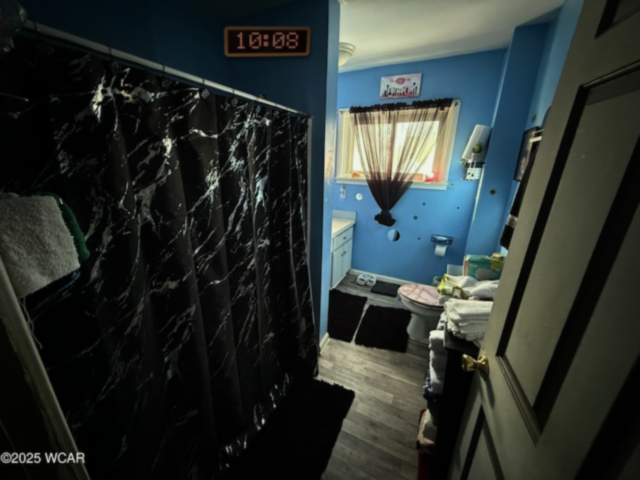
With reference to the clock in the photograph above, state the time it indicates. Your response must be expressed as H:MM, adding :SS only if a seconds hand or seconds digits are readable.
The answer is 10:08
